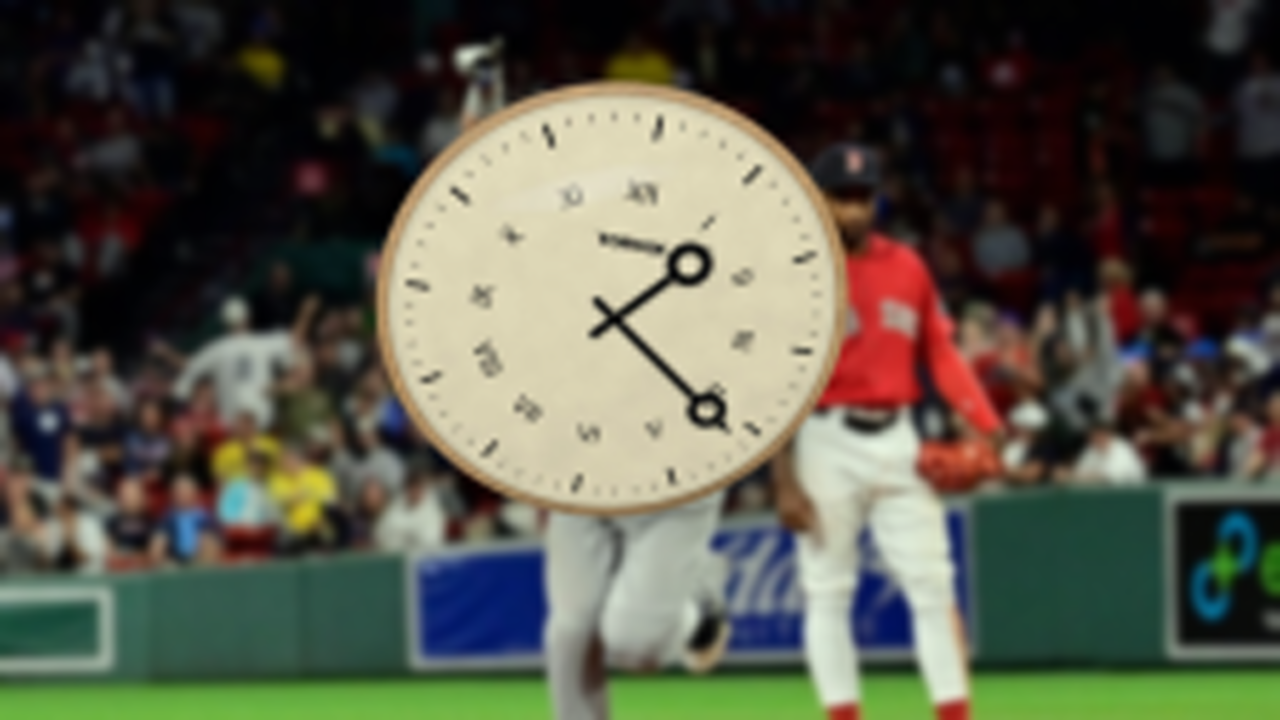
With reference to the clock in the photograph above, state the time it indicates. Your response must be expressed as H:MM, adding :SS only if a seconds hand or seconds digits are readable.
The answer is 1:21
